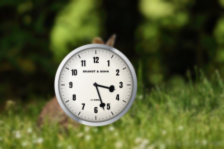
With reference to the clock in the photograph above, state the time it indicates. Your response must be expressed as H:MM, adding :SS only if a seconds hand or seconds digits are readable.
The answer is 3:27
